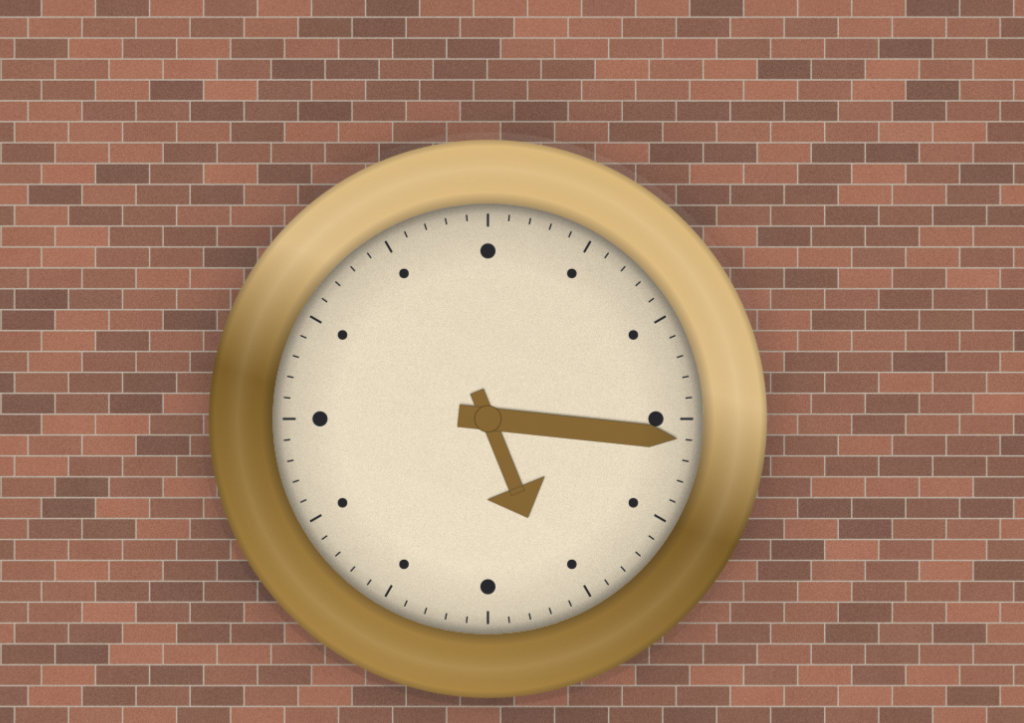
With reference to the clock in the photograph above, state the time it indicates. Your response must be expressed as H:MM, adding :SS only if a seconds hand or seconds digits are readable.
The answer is 5:16
